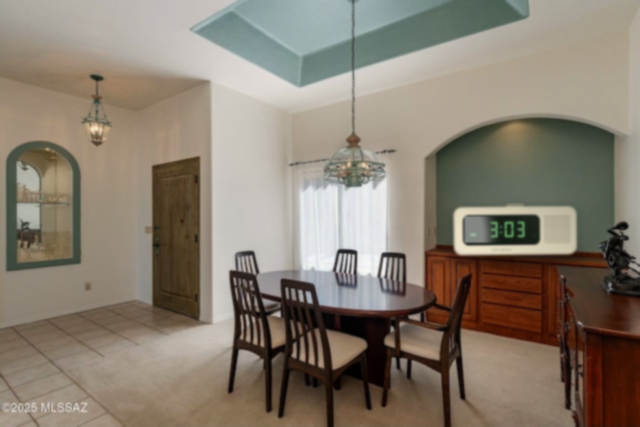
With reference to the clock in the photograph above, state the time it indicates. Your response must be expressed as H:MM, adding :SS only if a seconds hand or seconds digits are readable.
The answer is 3:03
